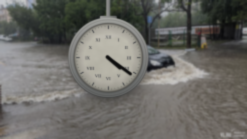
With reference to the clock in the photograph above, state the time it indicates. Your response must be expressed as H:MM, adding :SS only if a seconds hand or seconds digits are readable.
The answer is 4:21
